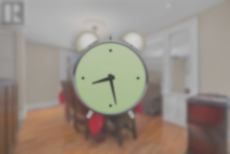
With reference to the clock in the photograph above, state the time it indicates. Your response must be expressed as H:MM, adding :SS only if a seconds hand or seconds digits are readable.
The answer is 8:28
